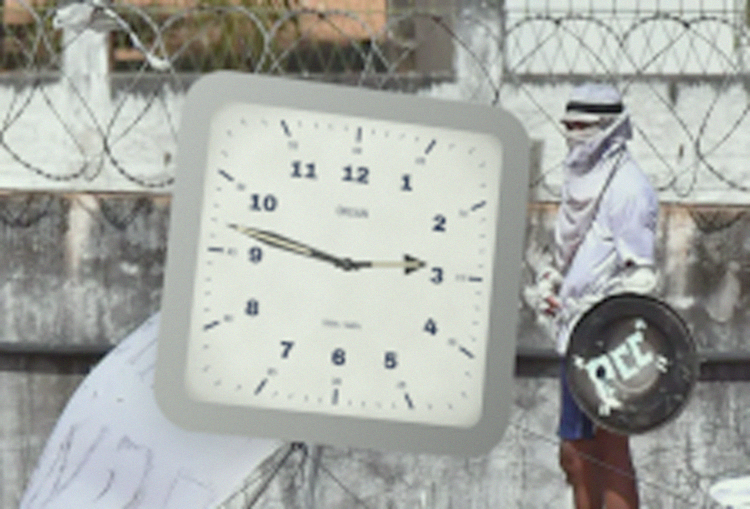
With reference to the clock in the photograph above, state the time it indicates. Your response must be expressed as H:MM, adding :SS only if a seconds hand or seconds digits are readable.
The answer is 2:47
